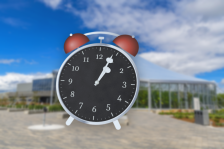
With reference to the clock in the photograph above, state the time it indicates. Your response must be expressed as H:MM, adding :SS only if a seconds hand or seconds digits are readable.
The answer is 1:04
